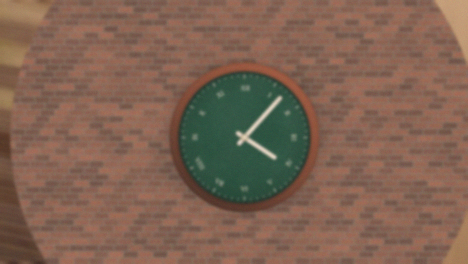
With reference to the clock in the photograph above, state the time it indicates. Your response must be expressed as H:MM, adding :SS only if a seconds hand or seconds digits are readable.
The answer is 4:07
